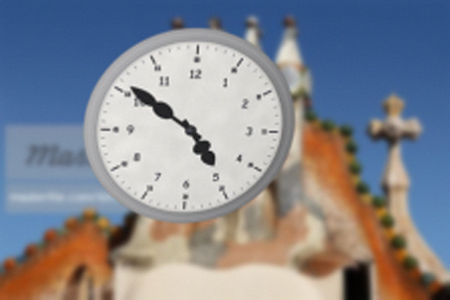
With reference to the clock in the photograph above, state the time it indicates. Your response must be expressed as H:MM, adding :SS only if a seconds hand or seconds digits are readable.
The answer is 4:51
